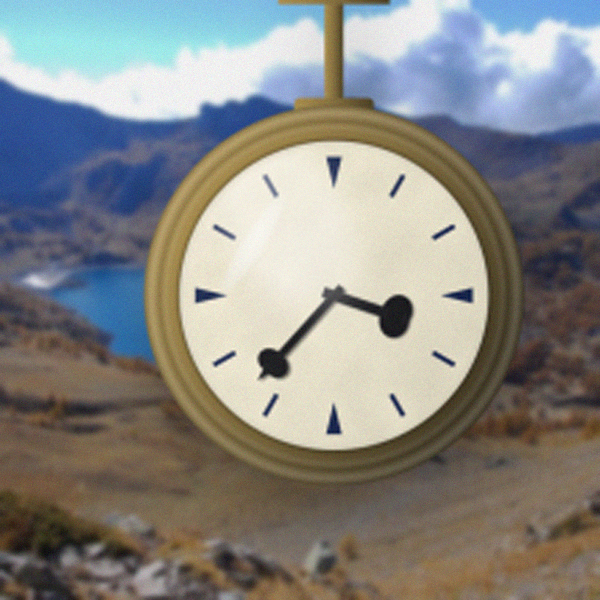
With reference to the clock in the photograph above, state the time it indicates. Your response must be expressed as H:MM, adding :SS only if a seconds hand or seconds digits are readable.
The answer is 3:37
